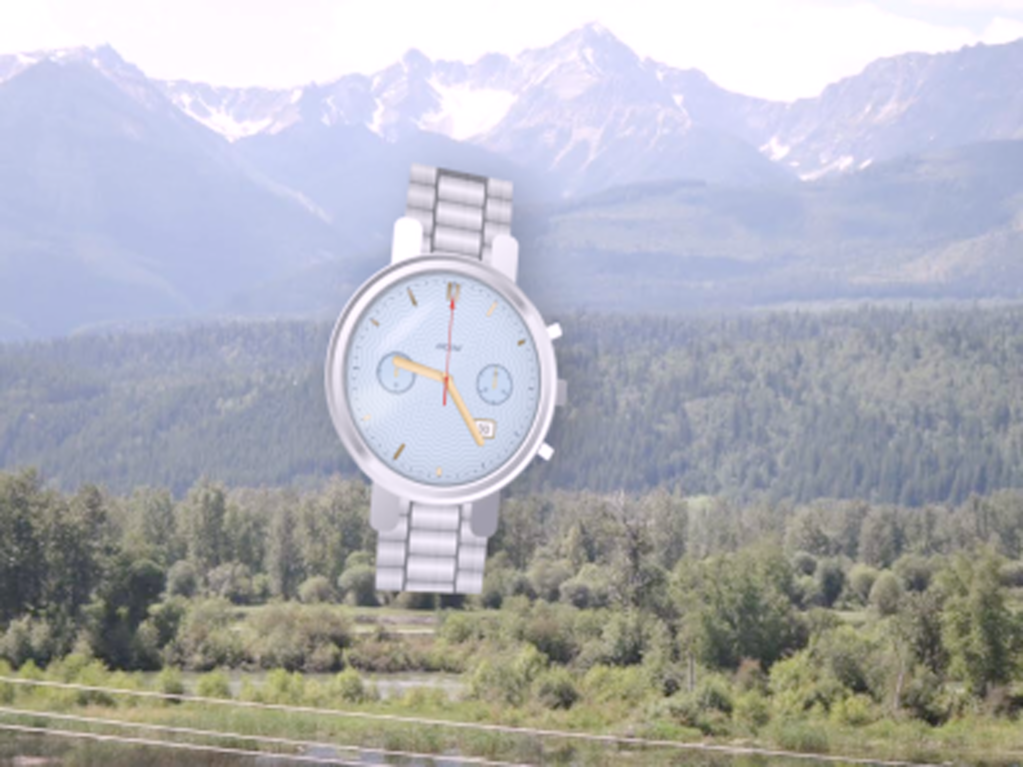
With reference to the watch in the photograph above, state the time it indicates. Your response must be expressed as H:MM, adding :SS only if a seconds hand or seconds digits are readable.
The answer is 9:24
